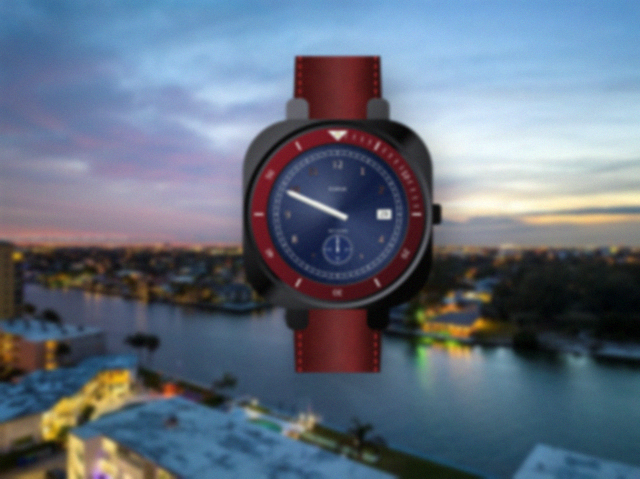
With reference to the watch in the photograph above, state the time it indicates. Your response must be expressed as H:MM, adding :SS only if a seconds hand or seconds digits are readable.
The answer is 9:49
